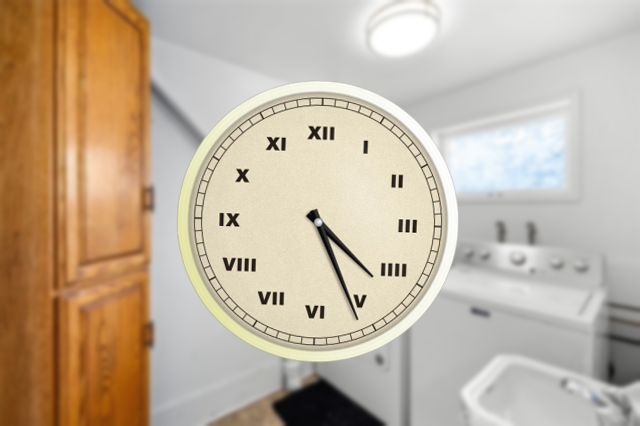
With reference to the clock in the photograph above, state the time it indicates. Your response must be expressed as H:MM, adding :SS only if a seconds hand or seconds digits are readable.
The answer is 4:26
